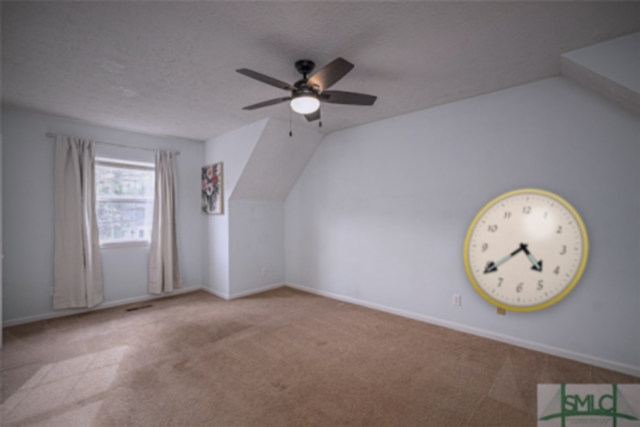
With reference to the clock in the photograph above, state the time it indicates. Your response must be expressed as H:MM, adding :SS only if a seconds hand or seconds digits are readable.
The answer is 4:39
